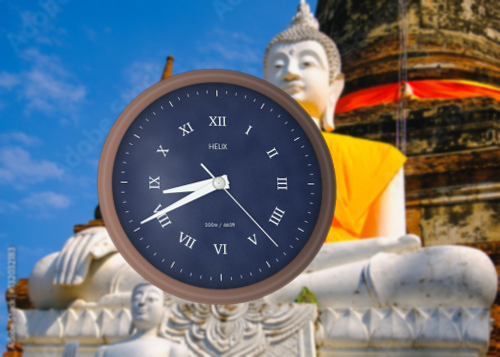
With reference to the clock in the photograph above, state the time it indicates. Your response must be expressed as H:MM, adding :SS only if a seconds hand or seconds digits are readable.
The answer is 8:40:23
